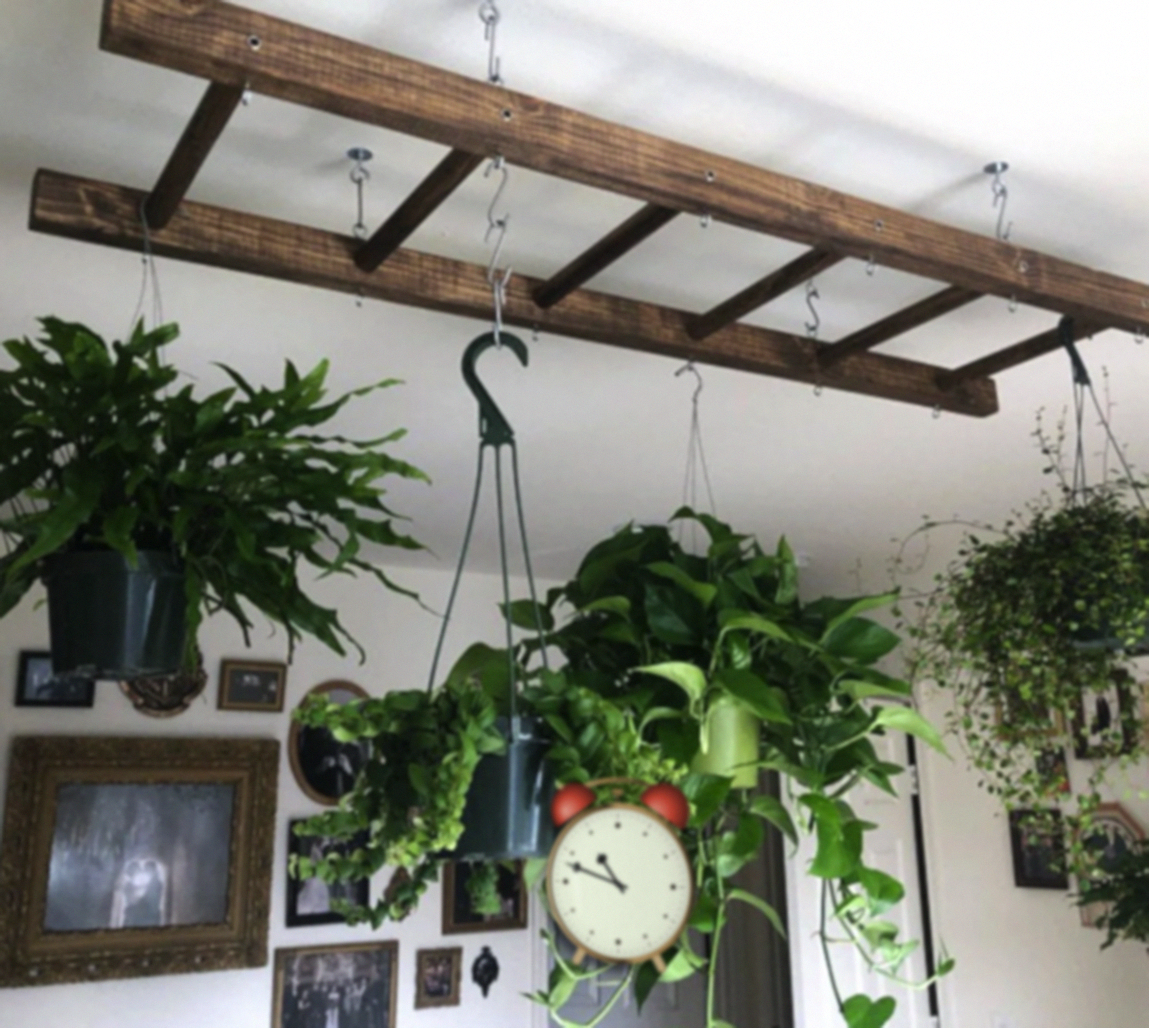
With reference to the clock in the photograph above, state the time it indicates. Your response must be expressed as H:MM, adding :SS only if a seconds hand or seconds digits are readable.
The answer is 10:48
